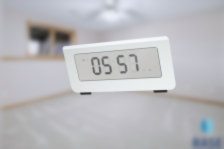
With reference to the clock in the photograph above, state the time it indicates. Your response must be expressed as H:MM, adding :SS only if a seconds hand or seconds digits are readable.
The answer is 5:57
